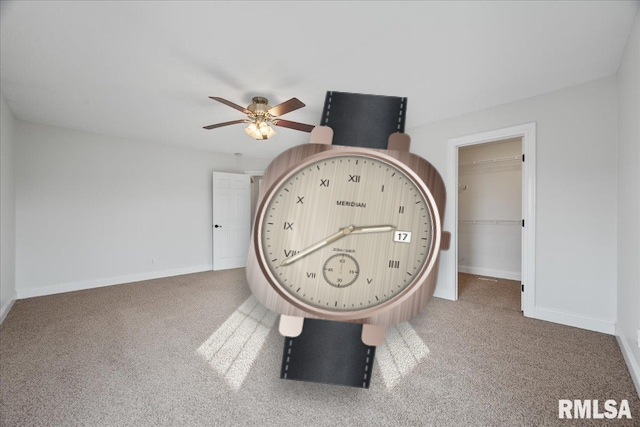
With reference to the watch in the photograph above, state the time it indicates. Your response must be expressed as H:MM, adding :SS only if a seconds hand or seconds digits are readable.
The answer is 2:39
